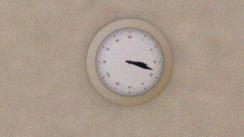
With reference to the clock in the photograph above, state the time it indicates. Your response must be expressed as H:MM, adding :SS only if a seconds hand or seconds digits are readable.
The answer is 3:18
